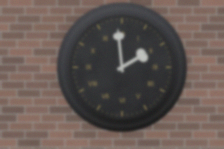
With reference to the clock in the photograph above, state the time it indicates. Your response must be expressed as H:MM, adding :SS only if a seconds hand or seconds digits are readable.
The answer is 1:59
